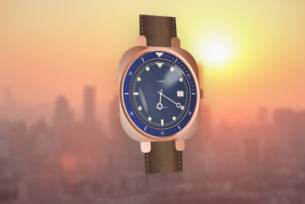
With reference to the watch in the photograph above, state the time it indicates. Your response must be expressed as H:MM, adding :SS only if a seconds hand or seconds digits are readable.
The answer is 6:20
